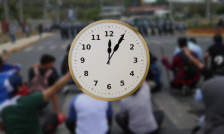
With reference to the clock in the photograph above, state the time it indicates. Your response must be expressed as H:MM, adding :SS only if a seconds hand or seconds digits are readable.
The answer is 12:05
